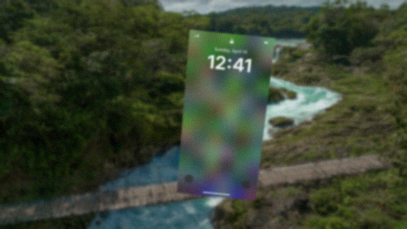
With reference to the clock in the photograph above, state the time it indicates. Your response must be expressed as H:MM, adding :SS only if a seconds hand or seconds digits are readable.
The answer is 12:41
